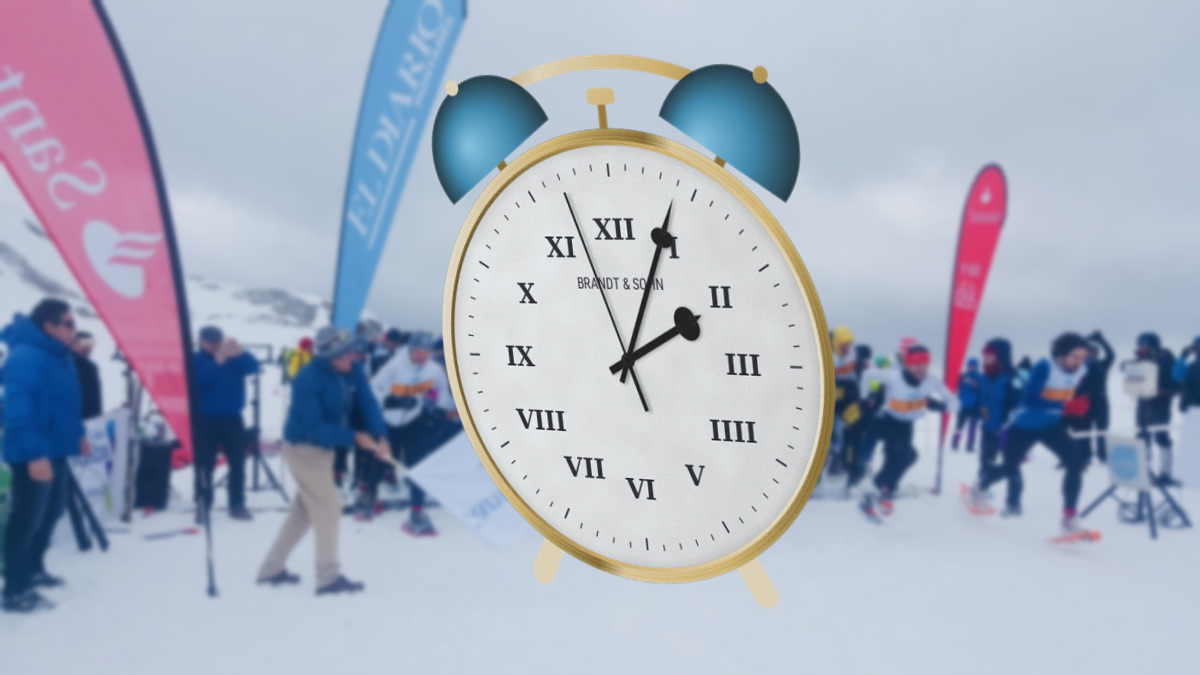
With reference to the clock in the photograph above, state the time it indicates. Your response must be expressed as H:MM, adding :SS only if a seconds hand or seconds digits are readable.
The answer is 2:03:57
